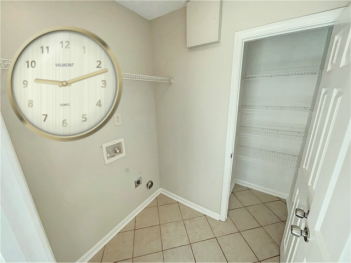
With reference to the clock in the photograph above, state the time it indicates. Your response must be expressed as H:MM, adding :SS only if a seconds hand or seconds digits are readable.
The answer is 9:12
